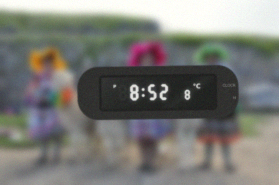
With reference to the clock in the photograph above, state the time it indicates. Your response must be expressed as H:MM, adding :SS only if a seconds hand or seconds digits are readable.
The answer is 8:52
